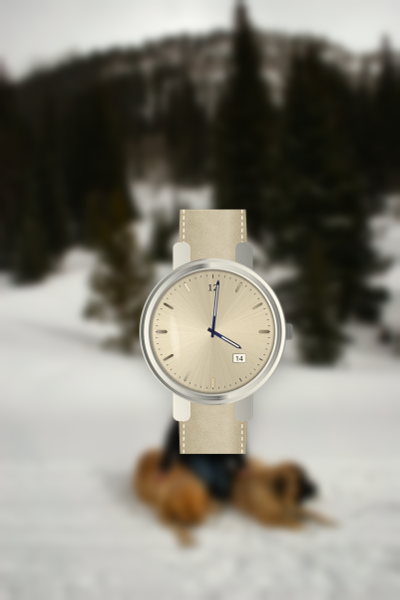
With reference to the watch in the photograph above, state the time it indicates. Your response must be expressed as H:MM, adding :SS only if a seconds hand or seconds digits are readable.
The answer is 4:01
